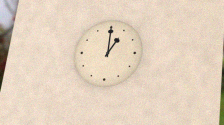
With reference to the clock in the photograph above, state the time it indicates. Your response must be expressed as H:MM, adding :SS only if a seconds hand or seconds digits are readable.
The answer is 1:00
